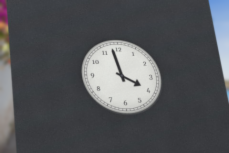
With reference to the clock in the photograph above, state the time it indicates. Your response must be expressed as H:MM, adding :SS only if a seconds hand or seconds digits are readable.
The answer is 3:58
